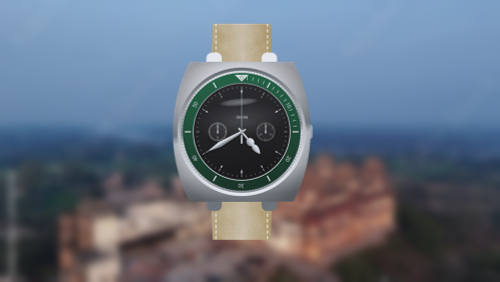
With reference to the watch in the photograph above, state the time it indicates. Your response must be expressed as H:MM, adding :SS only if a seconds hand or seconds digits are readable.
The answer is 4:40
